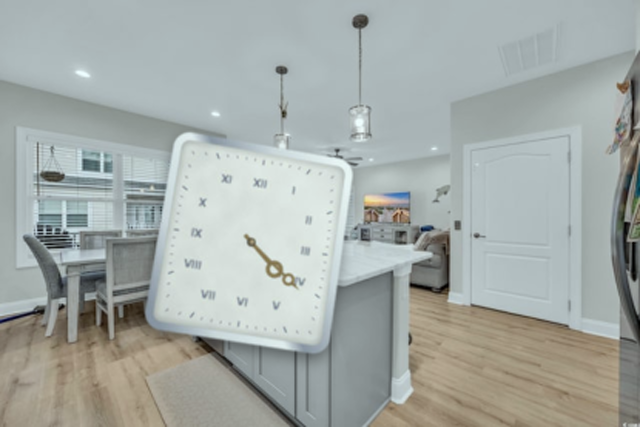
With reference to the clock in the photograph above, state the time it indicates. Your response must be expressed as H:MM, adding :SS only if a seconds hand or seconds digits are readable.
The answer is 4:21
